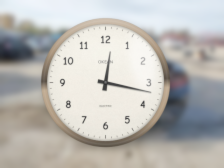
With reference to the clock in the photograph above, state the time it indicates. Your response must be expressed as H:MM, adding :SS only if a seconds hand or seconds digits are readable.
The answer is 12:17
